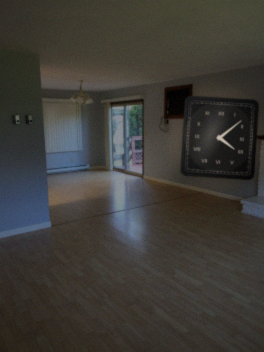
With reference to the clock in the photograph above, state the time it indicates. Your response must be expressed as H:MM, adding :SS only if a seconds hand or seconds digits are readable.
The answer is 4:08
